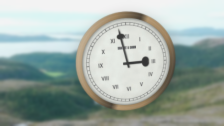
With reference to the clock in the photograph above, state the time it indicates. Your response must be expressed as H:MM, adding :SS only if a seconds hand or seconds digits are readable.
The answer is 2:58
